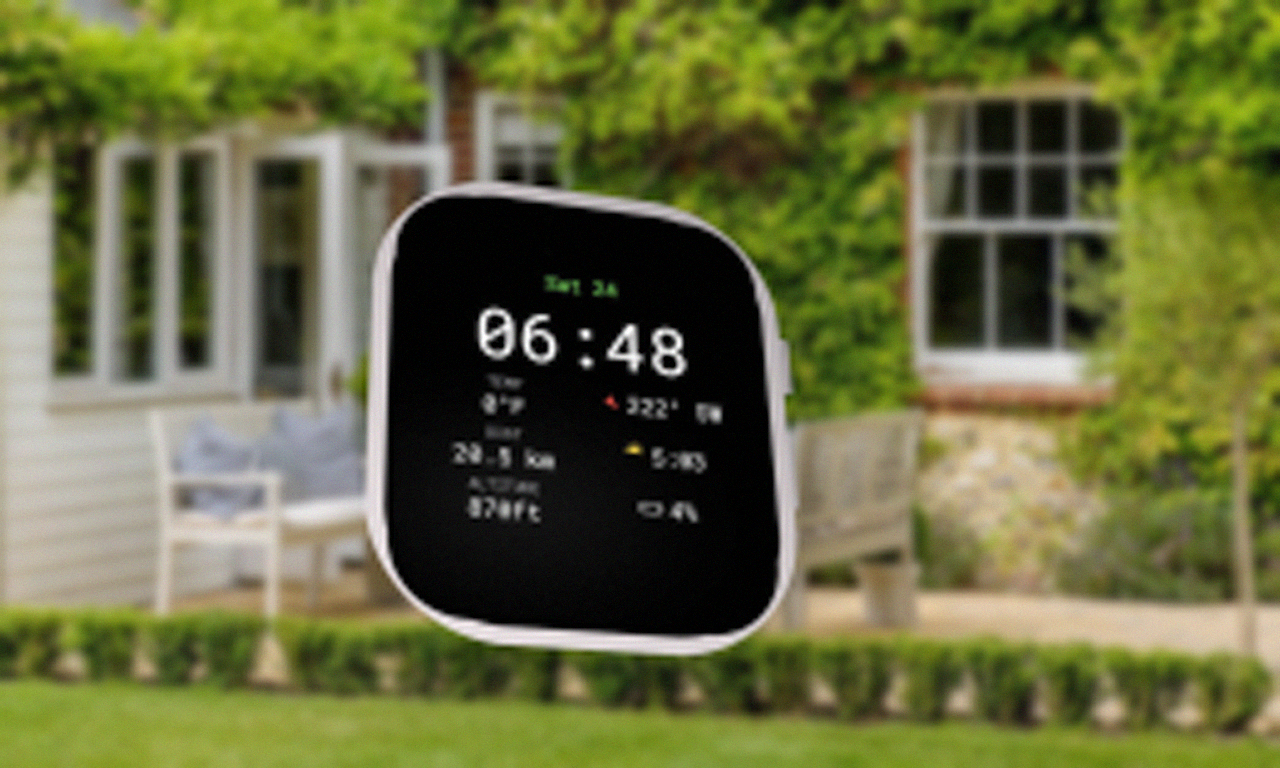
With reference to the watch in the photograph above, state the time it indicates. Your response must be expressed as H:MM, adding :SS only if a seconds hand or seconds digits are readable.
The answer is 6:48
